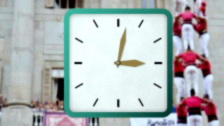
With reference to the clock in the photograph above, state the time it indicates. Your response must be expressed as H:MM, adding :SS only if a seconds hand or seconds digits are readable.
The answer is 3:02
